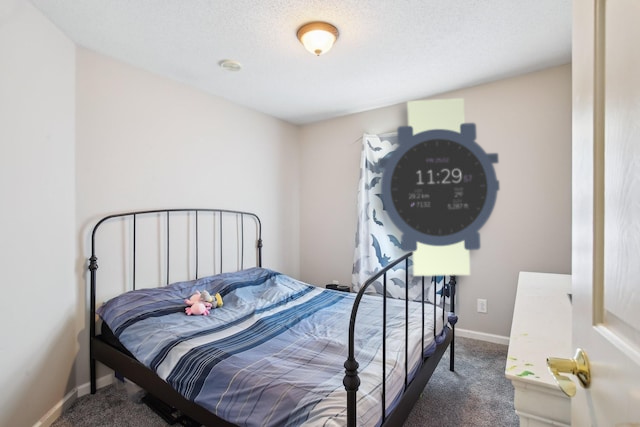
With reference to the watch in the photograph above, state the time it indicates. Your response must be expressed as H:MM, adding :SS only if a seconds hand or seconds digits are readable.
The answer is 11:29
